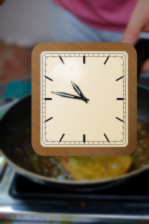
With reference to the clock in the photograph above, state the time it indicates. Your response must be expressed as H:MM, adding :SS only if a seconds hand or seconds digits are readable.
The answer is 10:47
